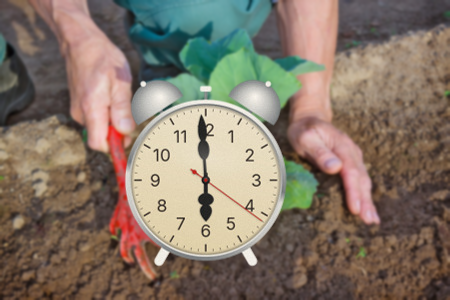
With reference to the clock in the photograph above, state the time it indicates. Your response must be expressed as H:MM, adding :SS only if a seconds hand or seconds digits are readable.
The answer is 5:59:21
